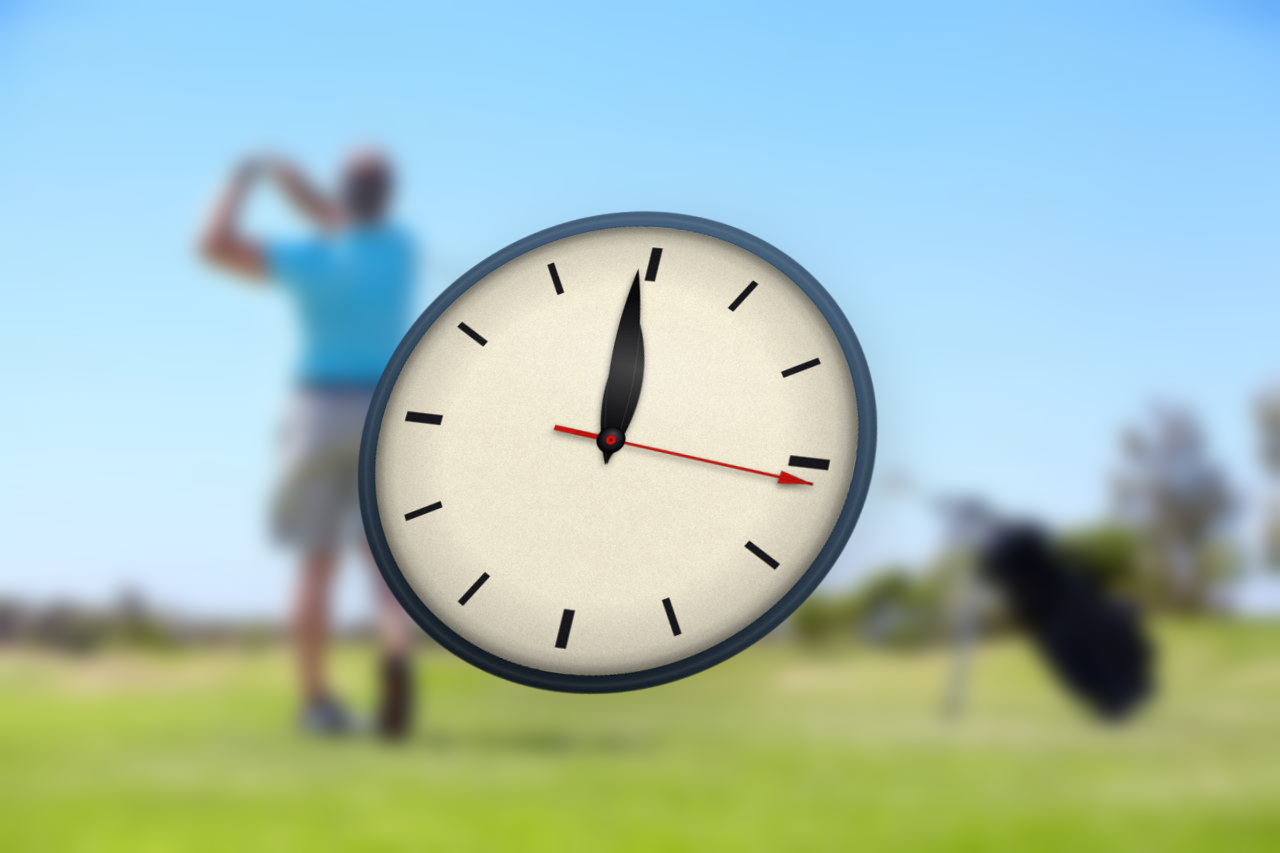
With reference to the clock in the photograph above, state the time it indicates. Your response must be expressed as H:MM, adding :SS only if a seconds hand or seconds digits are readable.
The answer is 11:59:16
